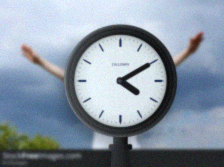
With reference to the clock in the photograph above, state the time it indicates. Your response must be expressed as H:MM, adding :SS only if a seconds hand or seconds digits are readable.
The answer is 4:10
